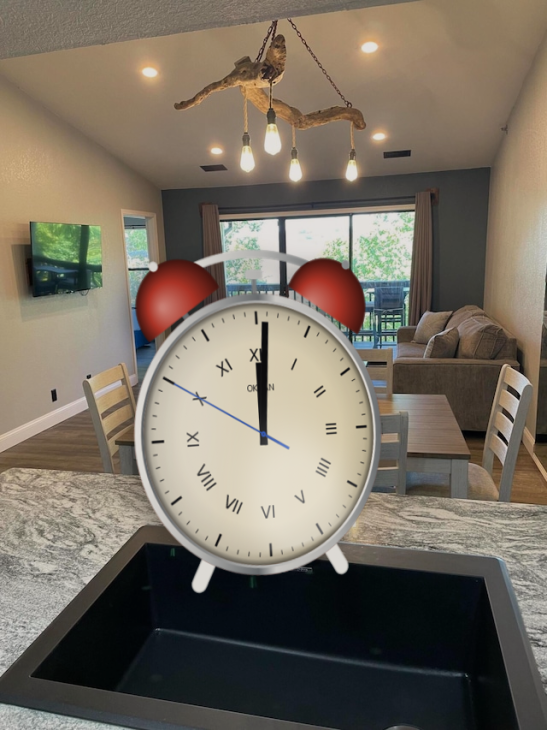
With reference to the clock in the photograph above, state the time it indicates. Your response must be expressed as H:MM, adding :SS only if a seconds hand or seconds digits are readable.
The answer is 12:00:50
